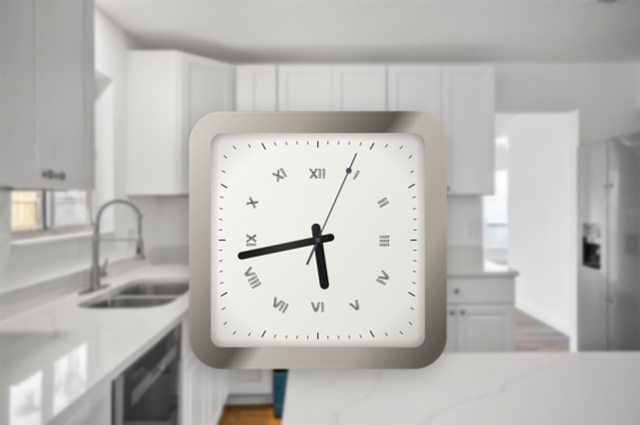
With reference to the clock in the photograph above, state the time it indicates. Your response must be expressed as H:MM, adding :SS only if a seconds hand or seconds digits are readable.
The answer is 5:43:04
